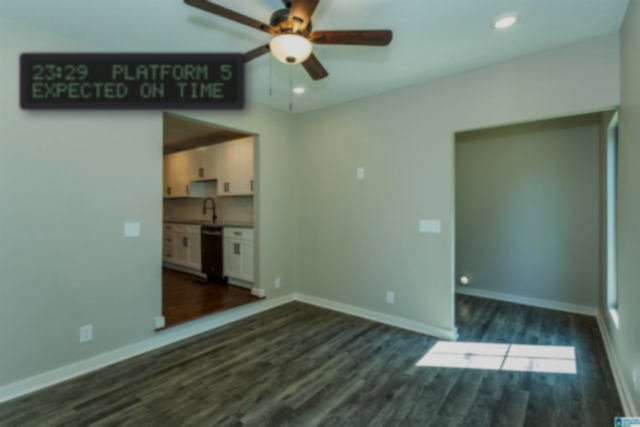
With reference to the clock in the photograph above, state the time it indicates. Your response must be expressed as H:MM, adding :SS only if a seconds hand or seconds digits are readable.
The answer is 23:29
